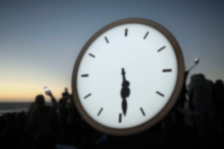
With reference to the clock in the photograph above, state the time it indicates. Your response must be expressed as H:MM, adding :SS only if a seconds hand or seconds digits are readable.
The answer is 5:29
